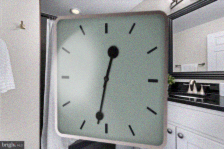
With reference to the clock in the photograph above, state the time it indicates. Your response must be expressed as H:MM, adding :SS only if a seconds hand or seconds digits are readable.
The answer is 12:32
